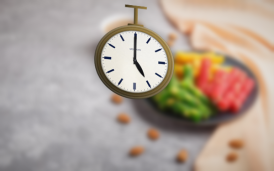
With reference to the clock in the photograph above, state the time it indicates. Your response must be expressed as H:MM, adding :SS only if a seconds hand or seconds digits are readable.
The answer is 5:00
